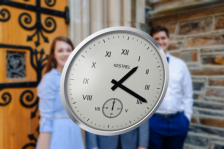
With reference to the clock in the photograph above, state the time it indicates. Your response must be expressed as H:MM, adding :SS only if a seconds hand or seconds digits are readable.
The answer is 1:19
